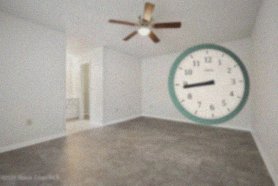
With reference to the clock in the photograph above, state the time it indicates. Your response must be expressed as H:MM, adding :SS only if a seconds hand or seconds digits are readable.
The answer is 8:44
